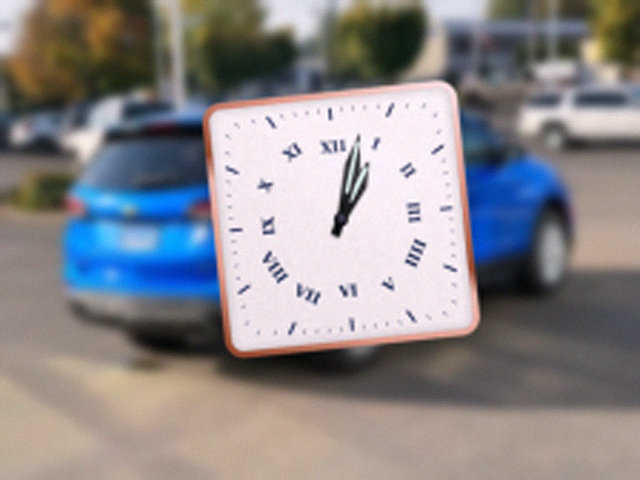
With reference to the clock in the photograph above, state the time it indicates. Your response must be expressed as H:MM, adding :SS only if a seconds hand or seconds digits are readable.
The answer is 1:03
